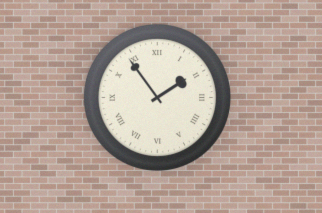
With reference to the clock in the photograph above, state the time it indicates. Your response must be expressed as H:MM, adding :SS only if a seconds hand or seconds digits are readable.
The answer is 1:54
